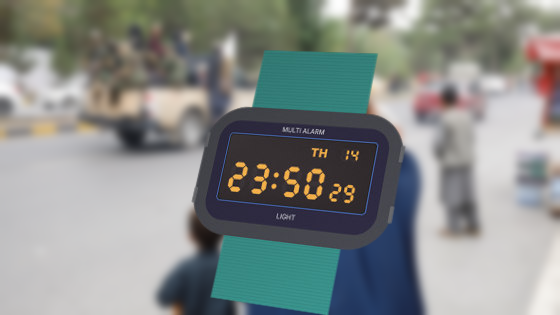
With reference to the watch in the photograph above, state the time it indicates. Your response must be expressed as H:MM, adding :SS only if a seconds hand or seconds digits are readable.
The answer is 23:50:29
